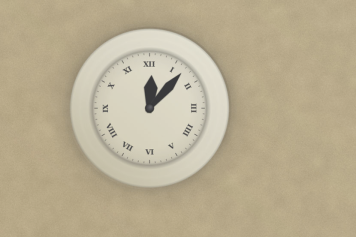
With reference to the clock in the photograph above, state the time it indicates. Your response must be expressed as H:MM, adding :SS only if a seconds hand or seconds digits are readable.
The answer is 12:07
